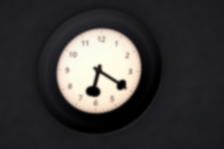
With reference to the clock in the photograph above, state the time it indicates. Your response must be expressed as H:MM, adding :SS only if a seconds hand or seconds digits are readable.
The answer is 6:20
